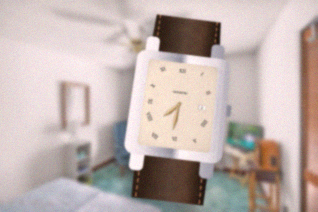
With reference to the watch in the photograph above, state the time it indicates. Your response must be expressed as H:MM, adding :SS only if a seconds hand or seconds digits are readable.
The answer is 7:31
